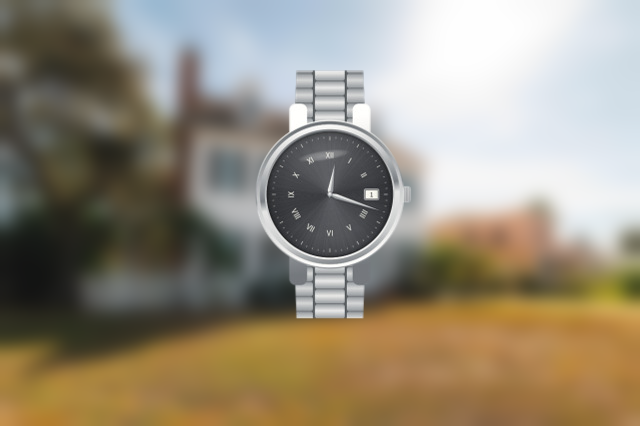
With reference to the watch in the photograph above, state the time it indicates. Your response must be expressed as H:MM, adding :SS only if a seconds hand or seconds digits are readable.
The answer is 12:18
